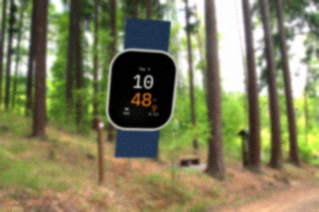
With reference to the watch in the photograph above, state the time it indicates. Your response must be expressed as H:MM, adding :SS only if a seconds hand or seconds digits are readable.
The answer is 10:48
